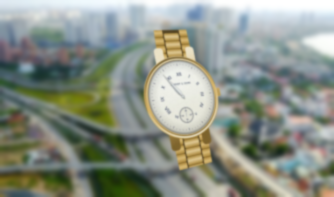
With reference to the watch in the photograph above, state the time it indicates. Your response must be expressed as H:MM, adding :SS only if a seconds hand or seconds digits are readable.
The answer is 10:54
